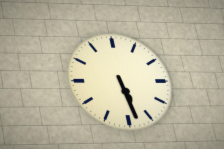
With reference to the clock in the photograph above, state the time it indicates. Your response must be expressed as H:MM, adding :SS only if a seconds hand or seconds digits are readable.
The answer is 5:28
